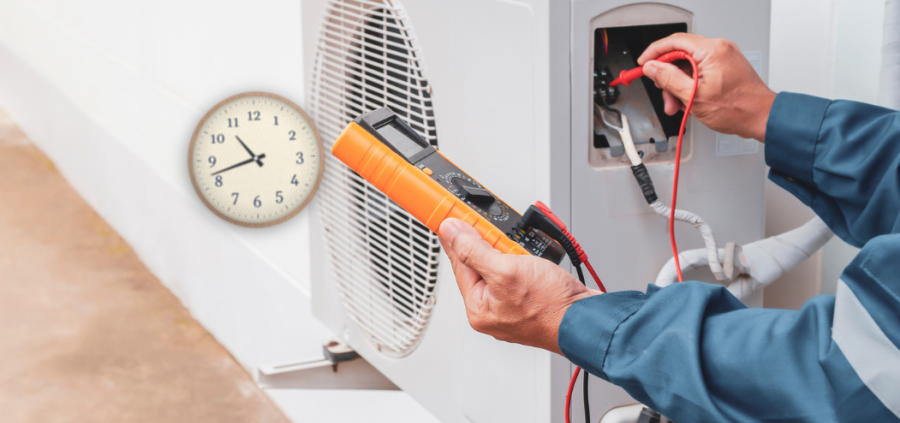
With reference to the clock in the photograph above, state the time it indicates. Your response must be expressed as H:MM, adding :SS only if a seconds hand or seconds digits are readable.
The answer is 10:42
